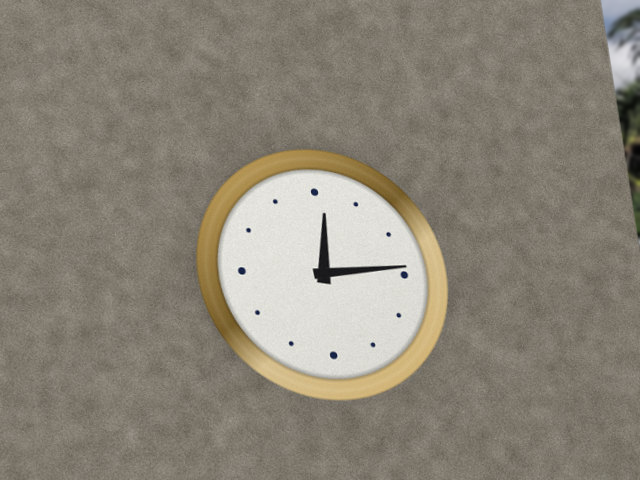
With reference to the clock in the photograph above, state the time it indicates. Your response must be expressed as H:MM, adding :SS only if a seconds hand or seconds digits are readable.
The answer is 12:14
